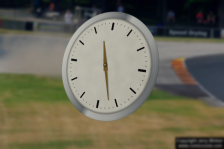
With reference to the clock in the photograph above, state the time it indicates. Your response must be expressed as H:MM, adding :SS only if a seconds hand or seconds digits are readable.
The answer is 11:27
